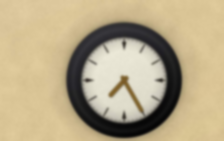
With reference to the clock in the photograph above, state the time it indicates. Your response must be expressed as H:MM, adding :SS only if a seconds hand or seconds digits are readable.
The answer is 7:25
